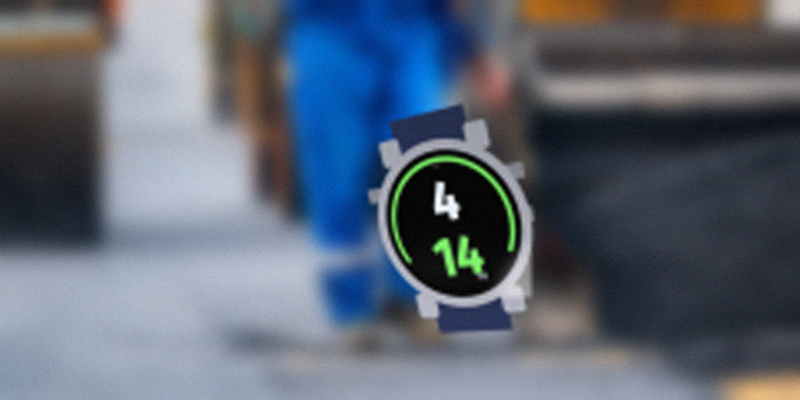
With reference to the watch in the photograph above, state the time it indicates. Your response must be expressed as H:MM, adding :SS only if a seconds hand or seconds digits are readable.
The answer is 4:14
